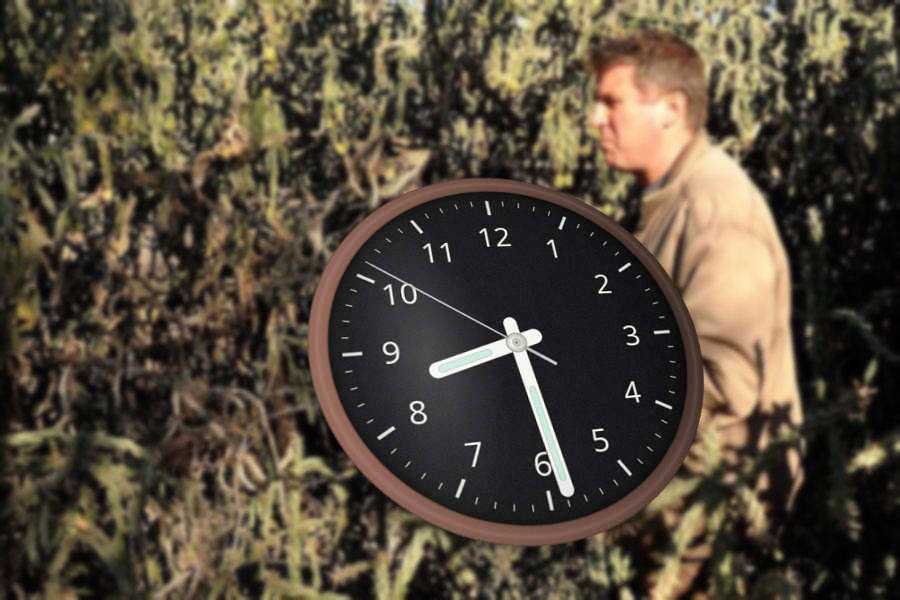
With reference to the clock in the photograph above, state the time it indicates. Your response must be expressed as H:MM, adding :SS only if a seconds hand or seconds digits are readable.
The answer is 8:28:51
